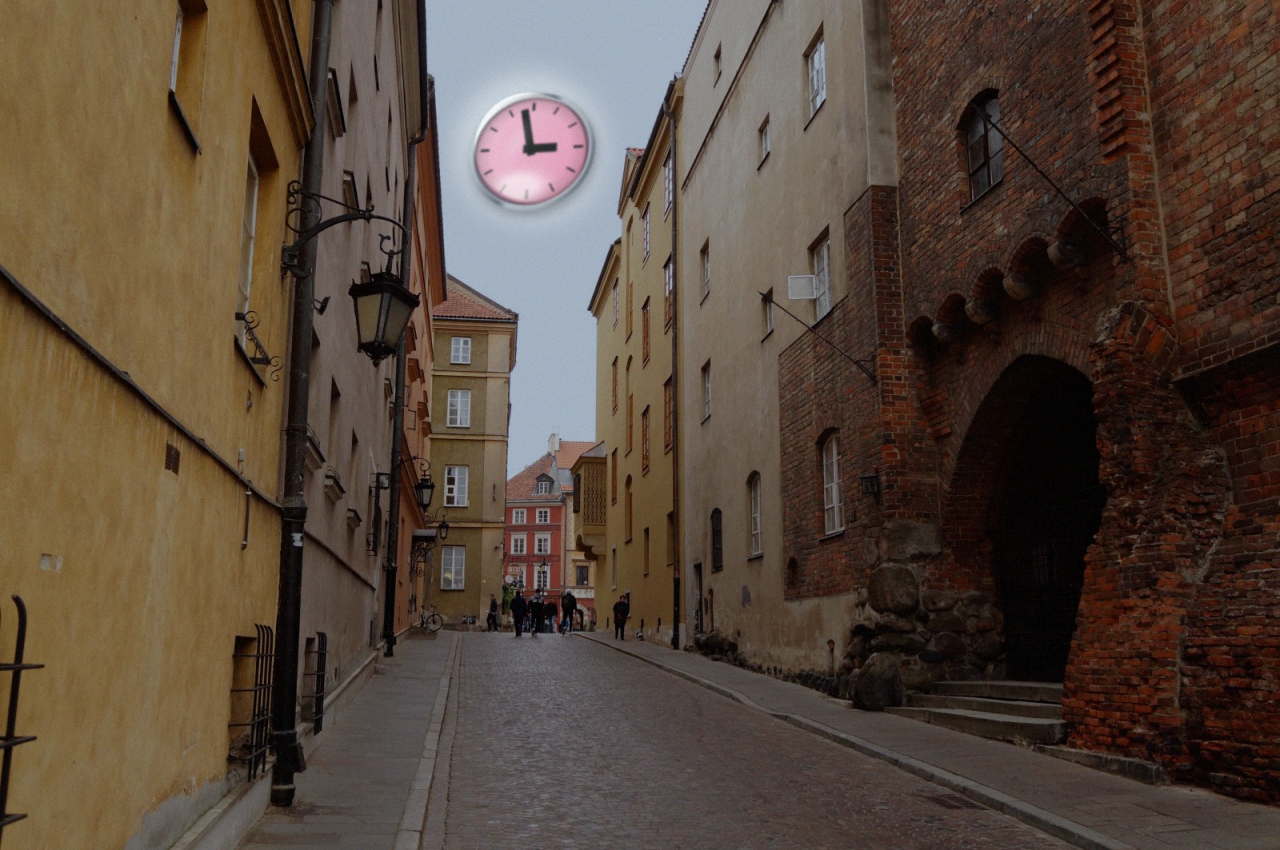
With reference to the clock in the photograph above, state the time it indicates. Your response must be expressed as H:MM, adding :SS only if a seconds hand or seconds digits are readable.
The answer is 2:58
